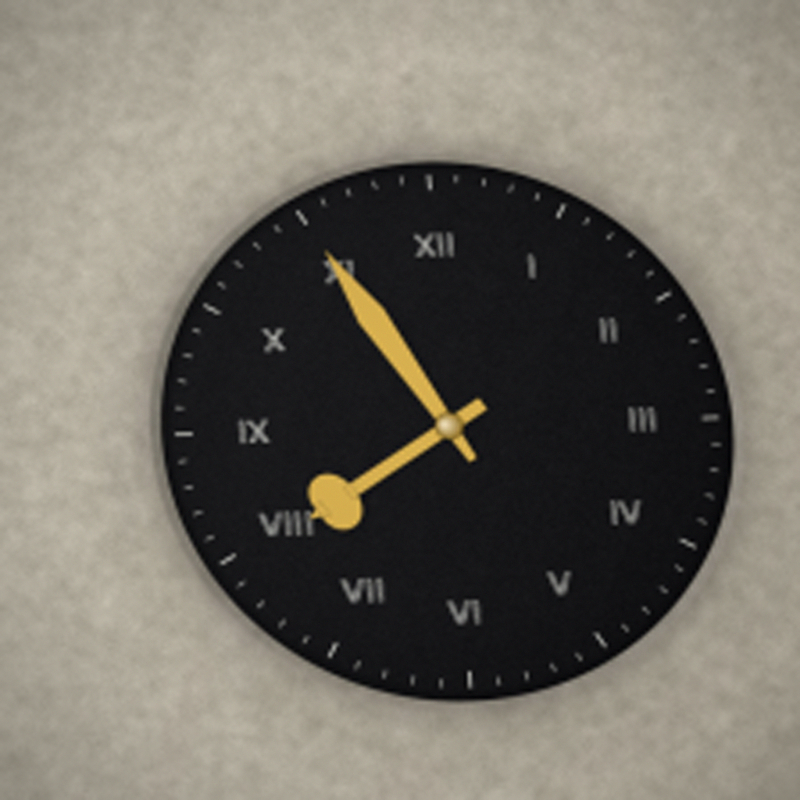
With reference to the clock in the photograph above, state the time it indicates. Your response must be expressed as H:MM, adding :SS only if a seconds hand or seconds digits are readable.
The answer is 7:55
